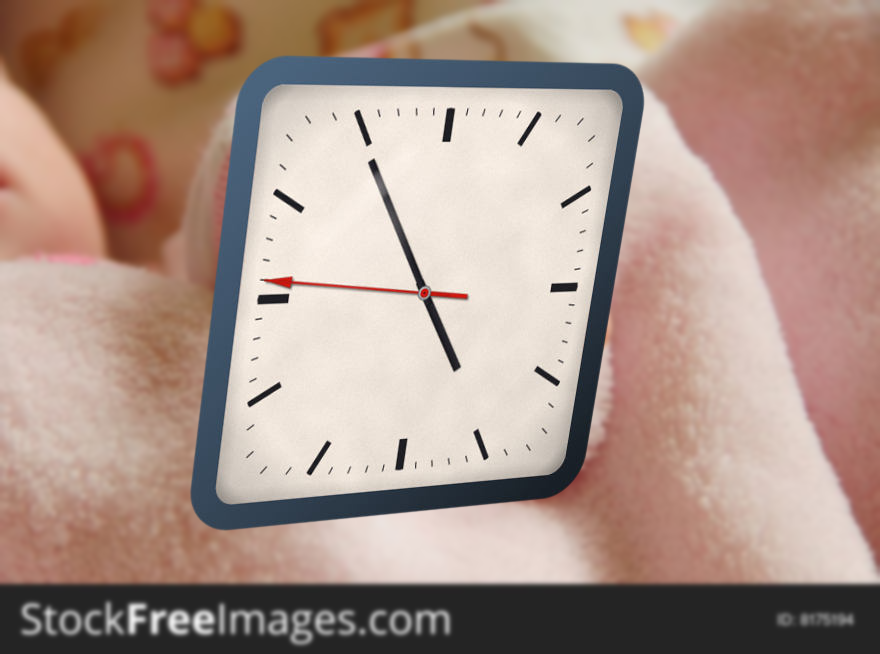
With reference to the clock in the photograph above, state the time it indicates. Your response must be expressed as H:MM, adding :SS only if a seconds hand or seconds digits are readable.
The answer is 4:54:46
